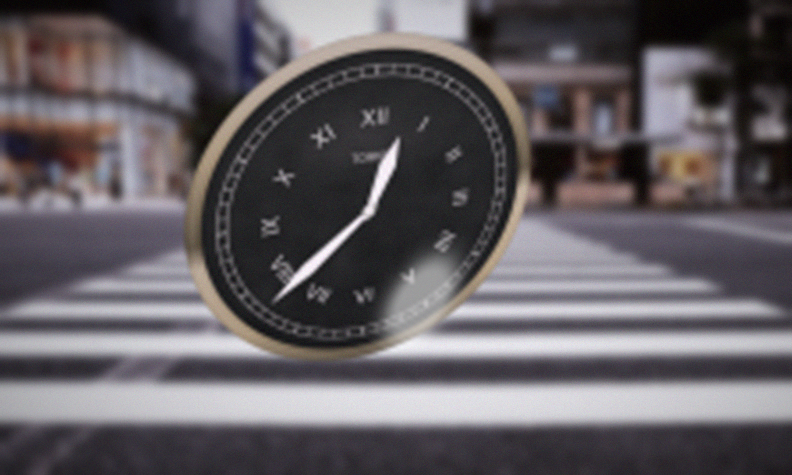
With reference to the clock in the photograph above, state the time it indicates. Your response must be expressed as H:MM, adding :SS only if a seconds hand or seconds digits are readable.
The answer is 12:38
